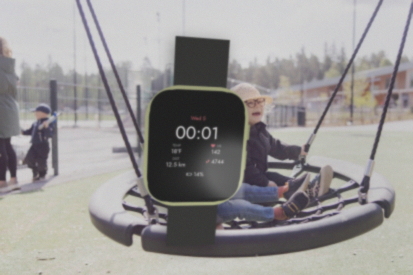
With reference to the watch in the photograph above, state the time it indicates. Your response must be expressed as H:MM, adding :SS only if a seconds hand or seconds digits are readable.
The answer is 0:01
